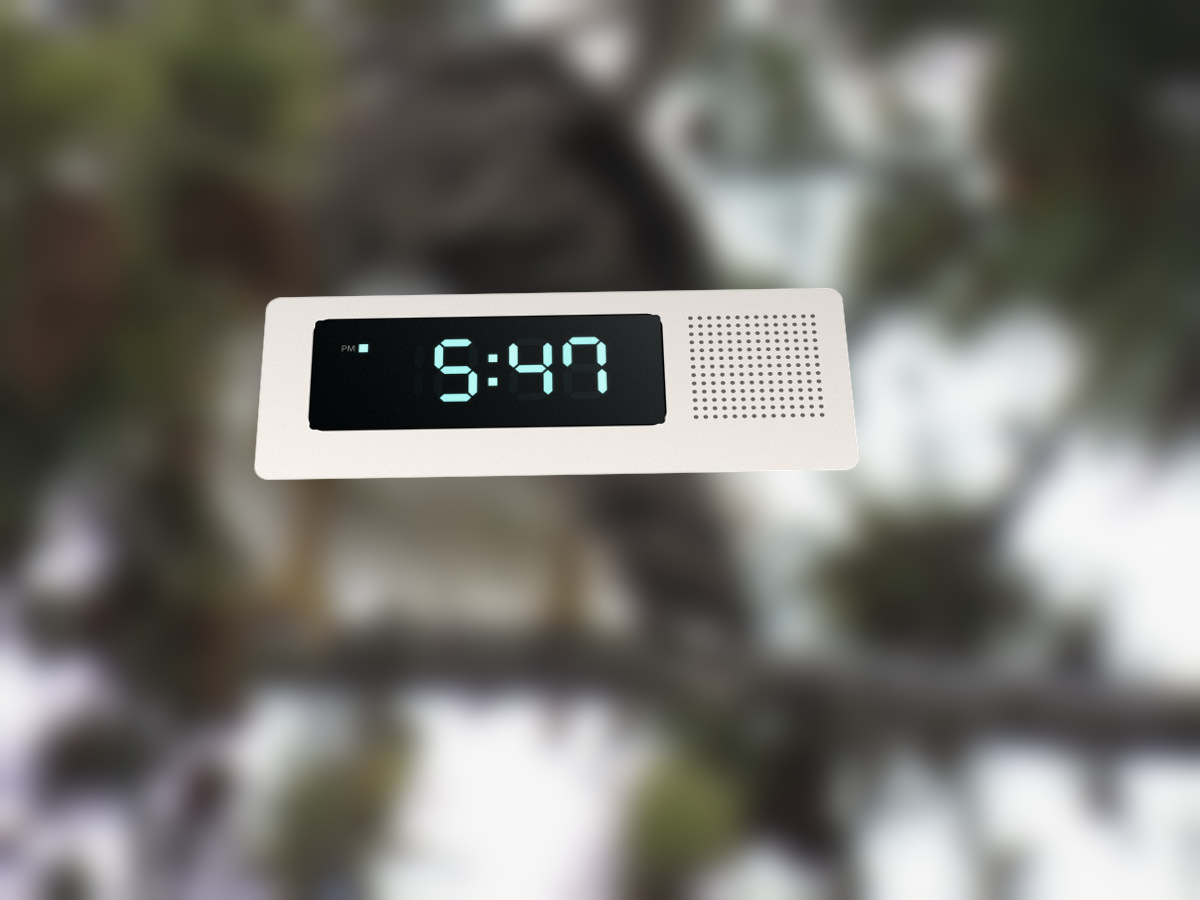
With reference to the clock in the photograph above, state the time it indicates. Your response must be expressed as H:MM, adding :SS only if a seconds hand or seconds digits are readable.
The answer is 5:47
